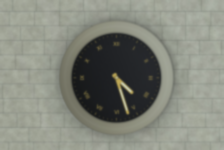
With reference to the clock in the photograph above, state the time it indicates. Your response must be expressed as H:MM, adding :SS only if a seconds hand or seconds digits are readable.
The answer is 4:27
